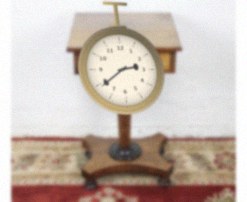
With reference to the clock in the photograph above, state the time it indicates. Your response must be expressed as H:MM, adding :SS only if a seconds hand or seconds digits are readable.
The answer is 2:39
